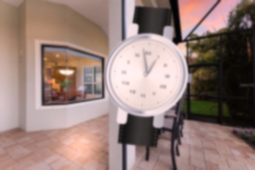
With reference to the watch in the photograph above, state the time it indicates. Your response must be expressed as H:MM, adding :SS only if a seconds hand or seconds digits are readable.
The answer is 12:58
